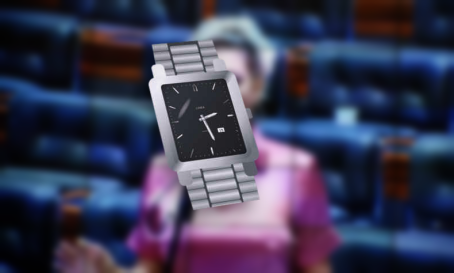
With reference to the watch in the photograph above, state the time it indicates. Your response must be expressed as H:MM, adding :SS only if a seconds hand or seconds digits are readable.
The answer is 2:28
